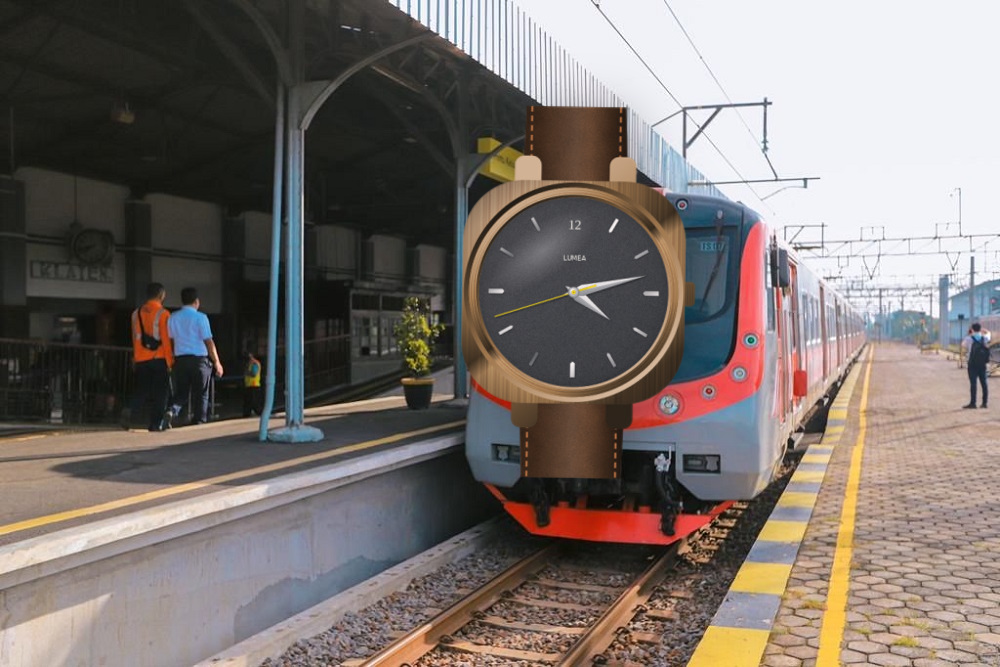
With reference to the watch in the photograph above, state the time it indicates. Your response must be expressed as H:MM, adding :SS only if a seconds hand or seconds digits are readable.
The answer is 4:12:42
